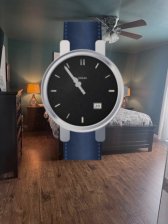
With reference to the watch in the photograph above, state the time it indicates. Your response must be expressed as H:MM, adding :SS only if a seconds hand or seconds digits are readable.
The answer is 10:54
